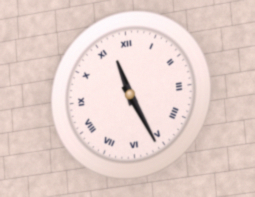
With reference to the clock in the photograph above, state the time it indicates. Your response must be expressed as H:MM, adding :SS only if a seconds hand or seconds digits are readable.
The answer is 11:26
